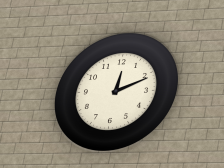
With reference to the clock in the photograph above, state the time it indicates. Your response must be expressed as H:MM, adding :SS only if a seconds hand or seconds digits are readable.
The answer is 12:11
